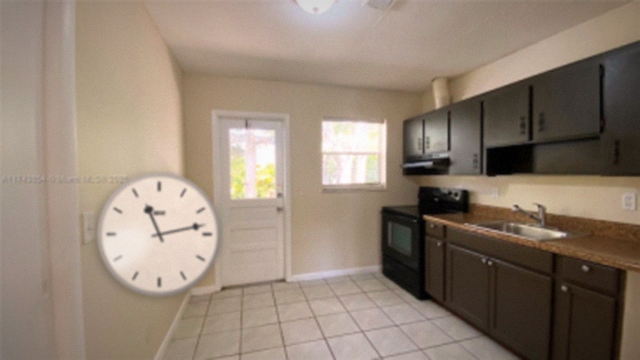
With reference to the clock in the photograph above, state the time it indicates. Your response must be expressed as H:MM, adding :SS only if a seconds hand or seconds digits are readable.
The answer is 11:13
